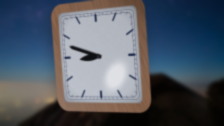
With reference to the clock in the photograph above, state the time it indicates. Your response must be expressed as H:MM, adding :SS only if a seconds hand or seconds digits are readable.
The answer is 8:48
